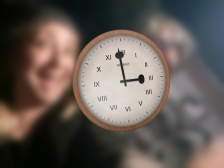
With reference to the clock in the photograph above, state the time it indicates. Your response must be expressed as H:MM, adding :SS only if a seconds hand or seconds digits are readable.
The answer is 2:59
